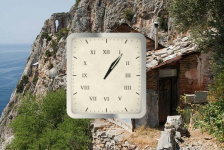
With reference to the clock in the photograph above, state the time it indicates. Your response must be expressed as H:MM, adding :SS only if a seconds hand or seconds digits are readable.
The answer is 1:06
